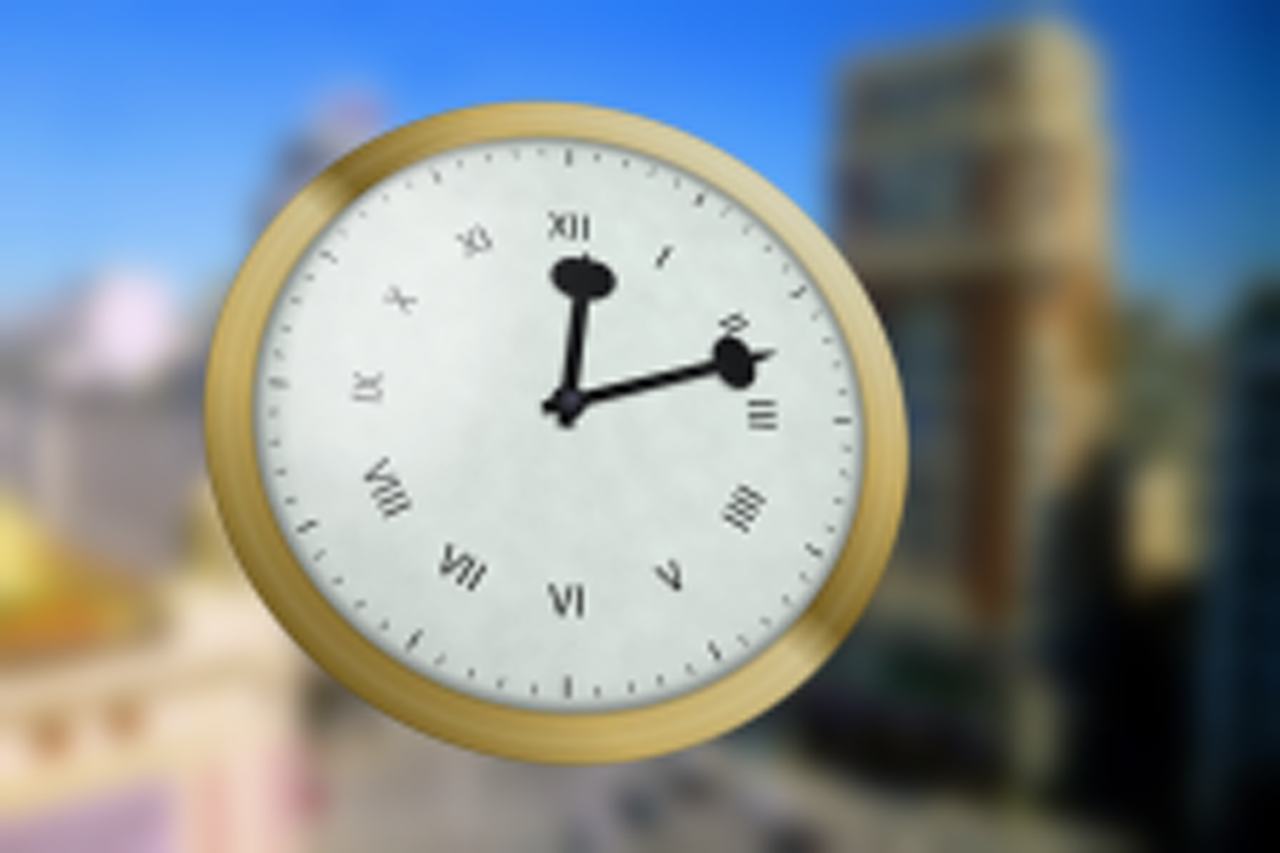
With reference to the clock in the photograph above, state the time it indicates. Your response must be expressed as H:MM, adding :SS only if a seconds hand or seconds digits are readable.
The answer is 12:12
